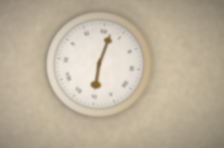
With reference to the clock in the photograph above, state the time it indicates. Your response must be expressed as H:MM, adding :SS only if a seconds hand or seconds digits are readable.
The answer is 6:02
